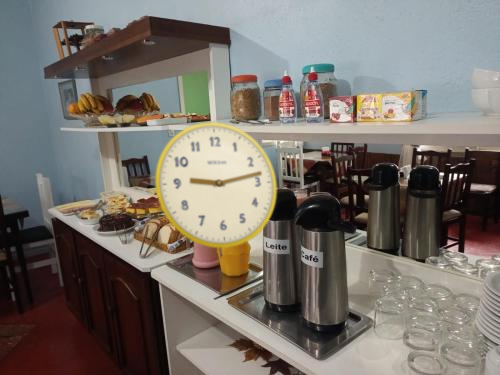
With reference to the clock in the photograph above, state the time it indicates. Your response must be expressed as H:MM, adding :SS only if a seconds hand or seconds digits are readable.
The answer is 9:13
